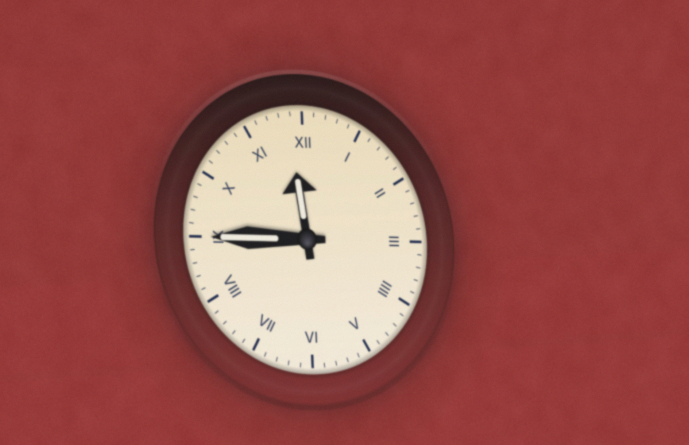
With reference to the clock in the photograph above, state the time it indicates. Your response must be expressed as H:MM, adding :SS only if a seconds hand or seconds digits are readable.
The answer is 11:45
